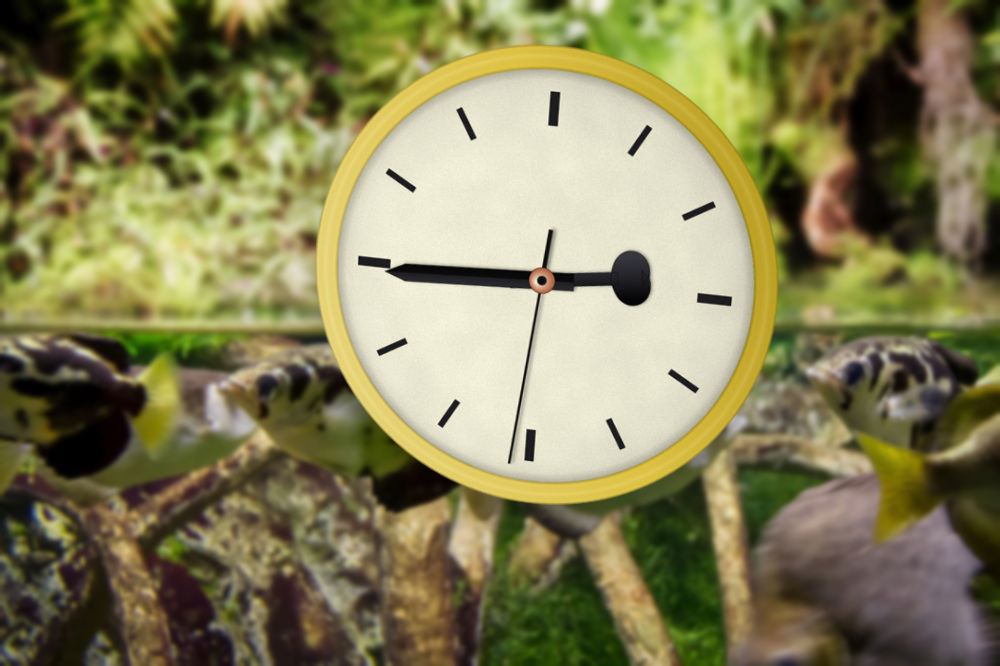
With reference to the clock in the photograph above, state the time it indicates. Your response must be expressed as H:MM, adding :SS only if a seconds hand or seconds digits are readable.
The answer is 2:44:31
